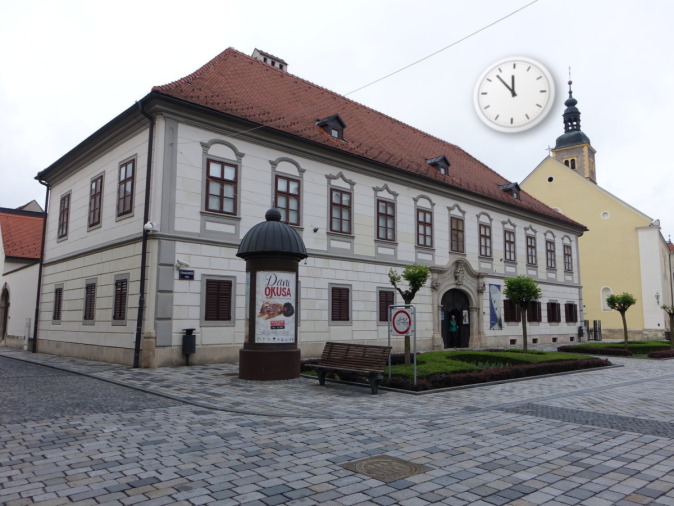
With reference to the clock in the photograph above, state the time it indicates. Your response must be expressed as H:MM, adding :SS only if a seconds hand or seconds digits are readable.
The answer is 11:53
